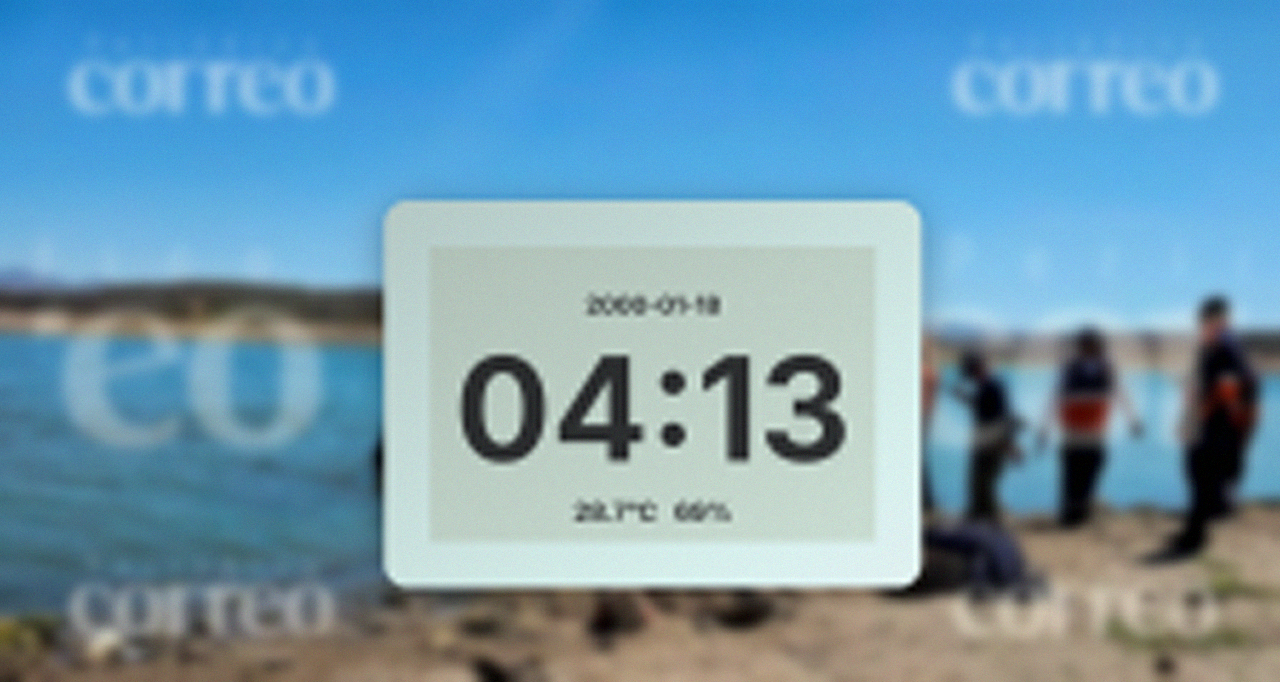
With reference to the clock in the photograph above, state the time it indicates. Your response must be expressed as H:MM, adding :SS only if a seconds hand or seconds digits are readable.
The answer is 4:13
